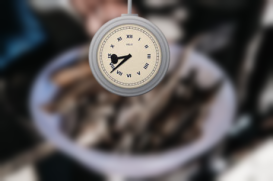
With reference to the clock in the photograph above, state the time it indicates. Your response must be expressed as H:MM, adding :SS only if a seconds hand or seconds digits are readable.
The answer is 8:38
